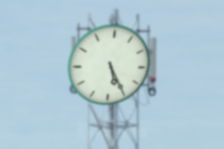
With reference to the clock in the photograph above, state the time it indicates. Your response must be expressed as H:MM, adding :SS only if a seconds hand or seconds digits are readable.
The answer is 5:25
